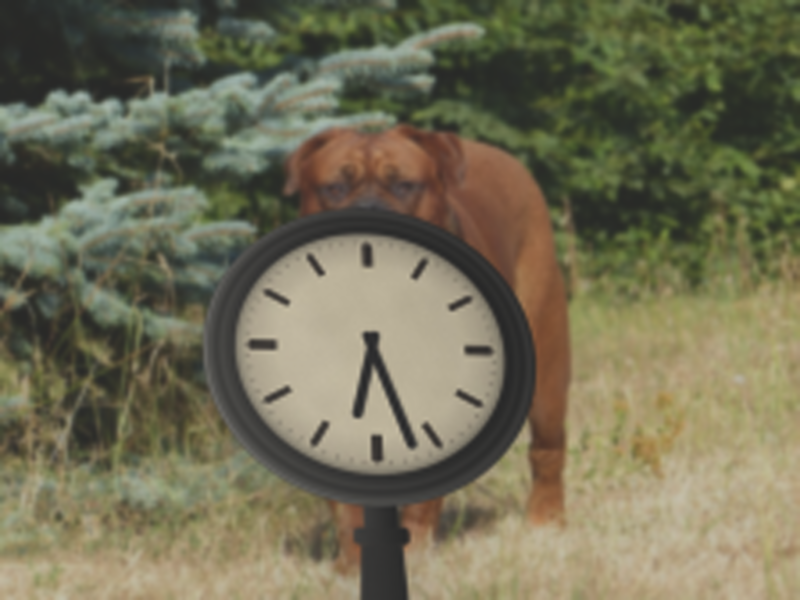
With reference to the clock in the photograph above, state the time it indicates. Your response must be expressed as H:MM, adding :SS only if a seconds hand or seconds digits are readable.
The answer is 6:27
